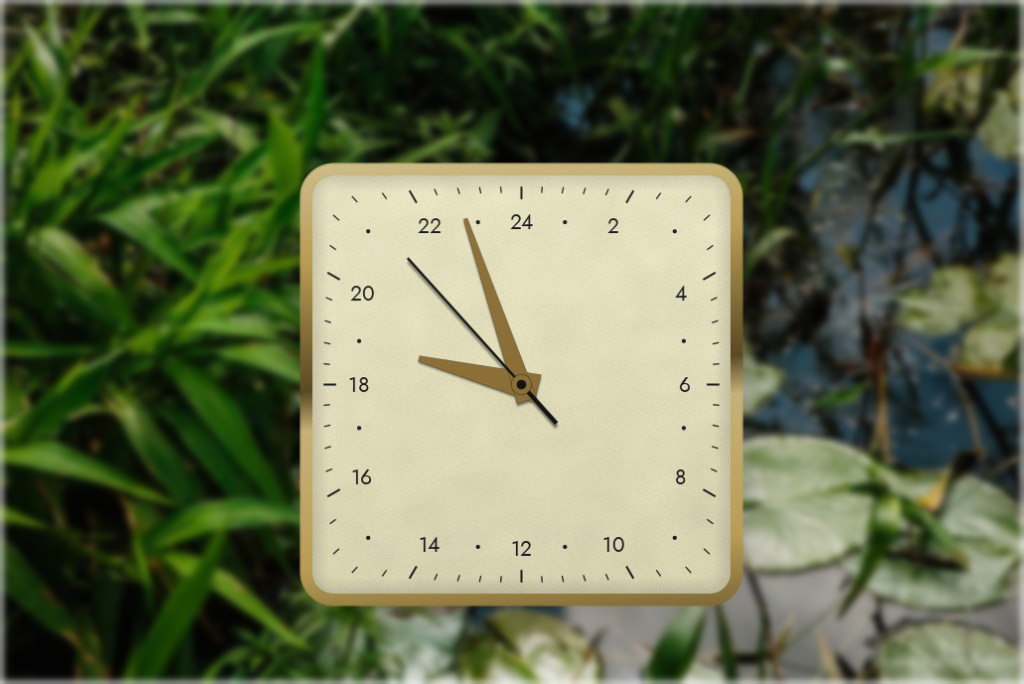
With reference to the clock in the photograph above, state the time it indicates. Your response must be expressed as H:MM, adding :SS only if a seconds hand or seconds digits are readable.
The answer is 18:56:53
